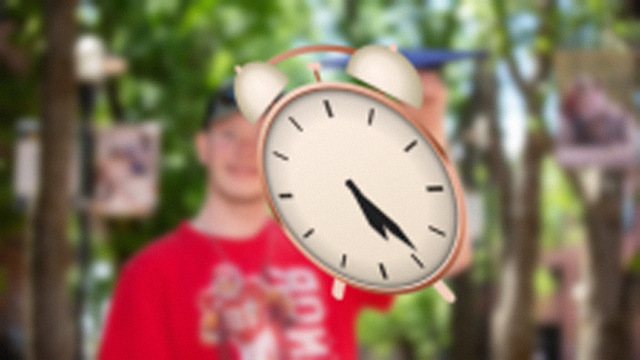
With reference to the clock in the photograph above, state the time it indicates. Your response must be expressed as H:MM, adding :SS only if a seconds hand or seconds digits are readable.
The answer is 5:24
